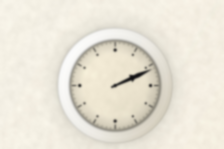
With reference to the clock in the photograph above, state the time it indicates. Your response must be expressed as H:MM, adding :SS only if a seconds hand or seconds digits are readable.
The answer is 2:11
